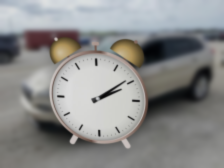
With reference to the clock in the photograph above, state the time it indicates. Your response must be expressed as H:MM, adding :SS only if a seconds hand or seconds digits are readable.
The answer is 2:09
